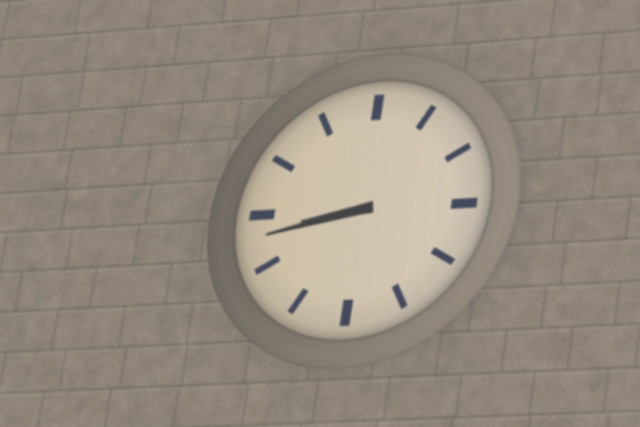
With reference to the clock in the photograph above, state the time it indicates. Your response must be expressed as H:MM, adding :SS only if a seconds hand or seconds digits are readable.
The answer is 8:43
